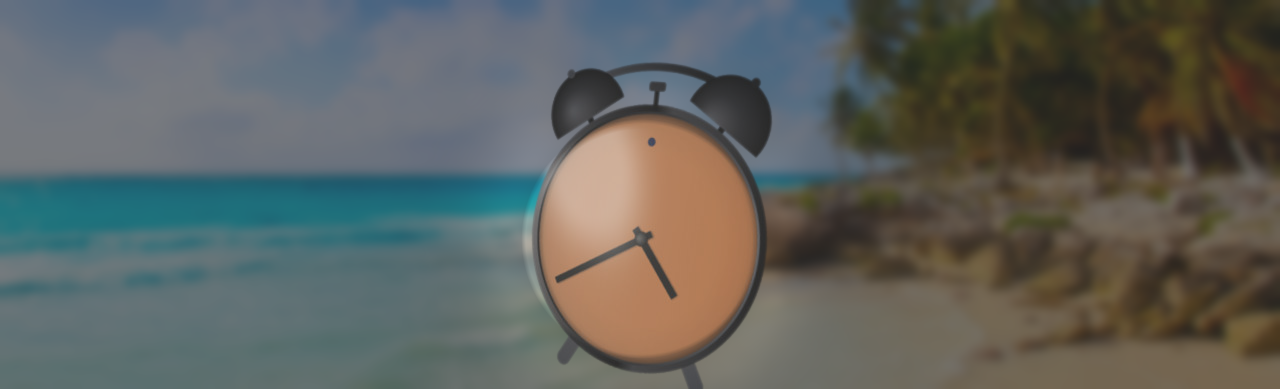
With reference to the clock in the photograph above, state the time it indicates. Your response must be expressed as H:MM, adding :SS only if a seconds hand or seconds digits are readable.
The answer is 4:40
